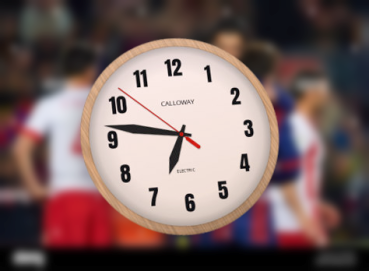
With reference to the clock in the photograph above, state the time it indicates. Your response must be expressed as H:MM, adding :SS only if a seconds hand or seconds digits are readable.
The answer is 6:46:52
